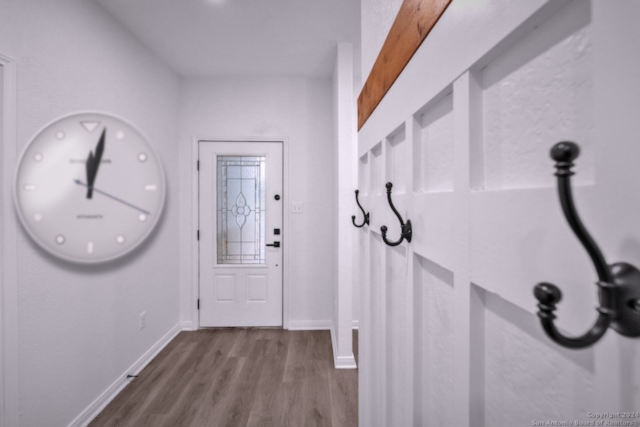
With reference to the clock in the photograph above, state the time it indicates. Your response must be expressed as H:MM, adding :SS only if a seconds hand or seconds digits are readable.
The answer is 12:02:19
